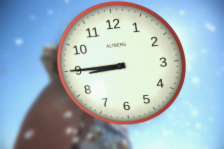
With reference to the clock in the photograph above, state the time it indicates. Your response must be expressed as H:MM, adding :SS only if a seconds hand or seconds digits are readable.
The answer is 8:45
